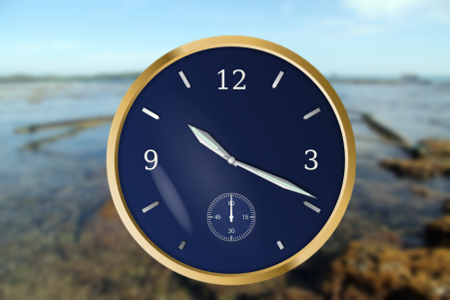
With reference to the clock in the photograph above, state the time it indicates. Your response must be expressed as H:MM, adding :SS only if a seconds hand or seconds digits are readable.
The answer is 10:19
